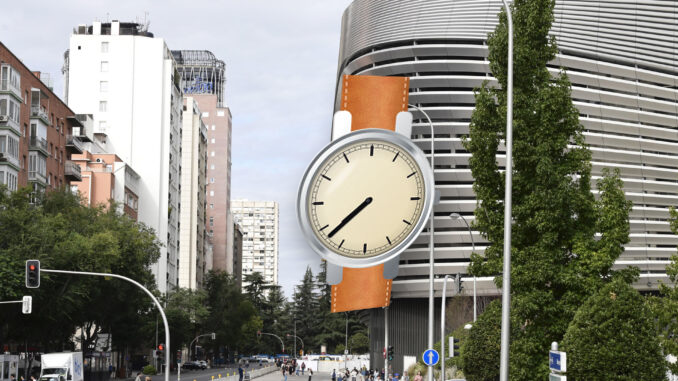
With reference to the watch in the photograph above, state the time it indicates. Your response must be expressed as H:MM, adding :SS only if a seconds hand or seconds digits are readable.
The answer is 7:38
